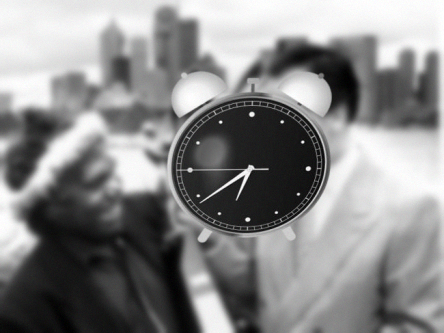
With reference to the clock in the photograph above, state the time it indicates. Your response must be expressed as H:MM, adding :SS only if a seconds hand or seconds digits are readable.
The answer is 6:38:45
